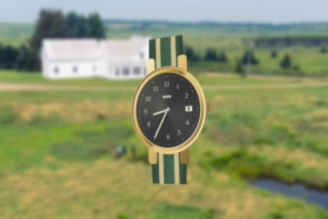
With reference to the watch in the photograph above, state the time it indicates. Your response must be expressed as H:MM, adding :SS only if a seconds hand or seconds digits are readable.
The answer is 8:35
